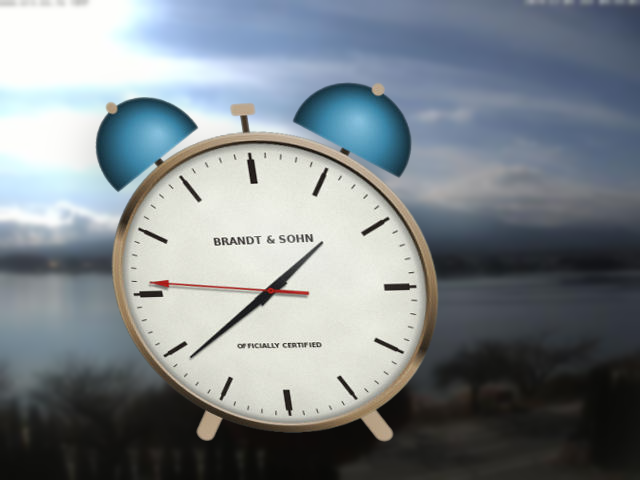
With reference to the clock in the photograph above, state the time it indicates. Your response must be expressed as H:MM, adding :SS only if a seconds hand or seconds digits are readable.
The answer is 1:38:46
